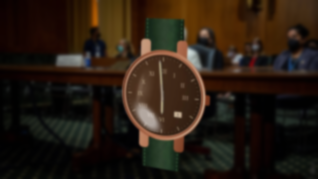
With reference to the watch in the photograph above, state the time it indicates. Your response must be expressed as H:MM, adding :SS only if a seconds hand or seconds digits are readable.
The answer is 5:59
